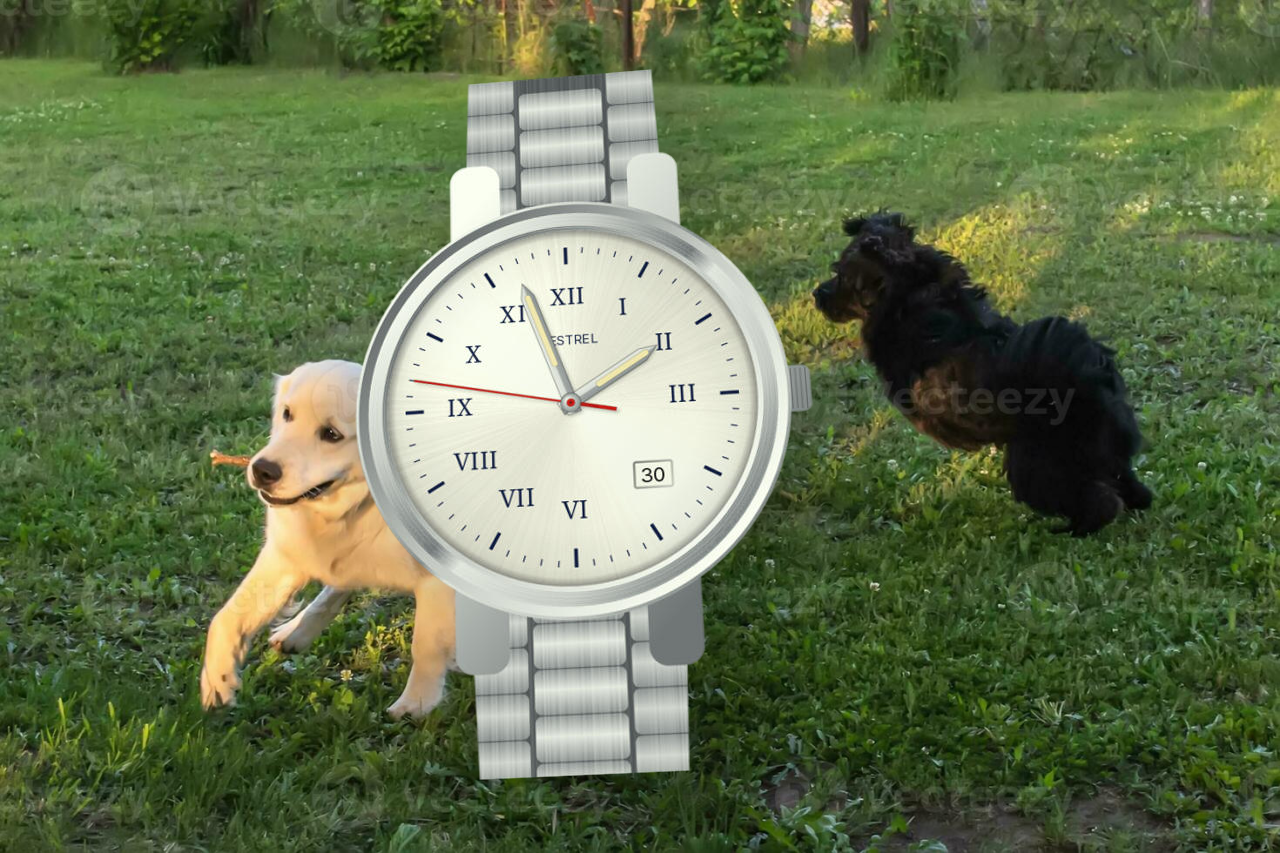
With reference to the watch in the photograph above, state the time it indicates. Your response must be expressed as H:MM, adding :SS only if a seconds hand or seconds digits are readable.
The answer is 1:56:47
